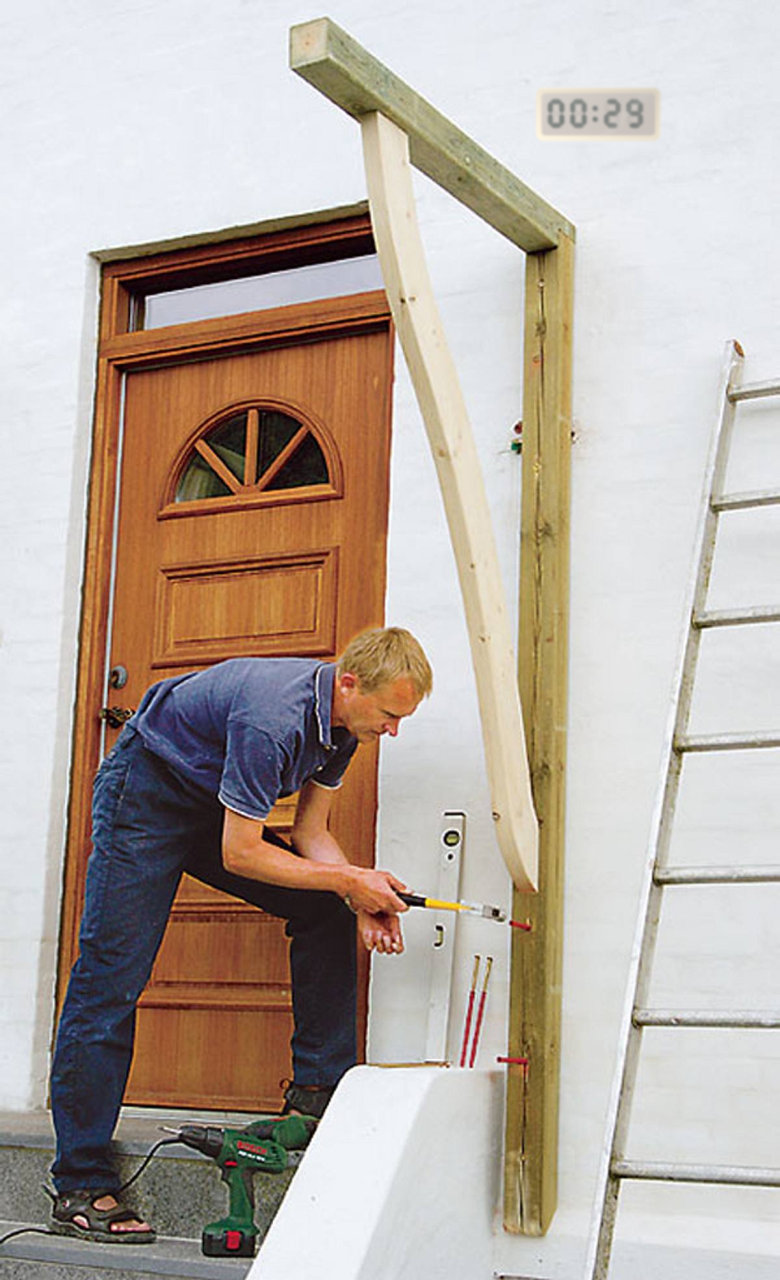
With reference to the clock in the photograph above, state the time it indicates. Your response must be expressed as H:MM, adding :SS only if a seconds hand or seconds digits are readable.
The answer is 0:29
